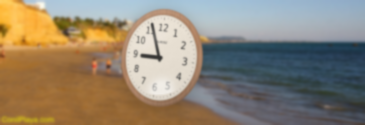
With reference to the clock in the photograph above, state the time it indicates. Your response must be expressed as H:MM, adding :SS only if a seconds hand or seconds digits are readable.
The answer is 8:56
